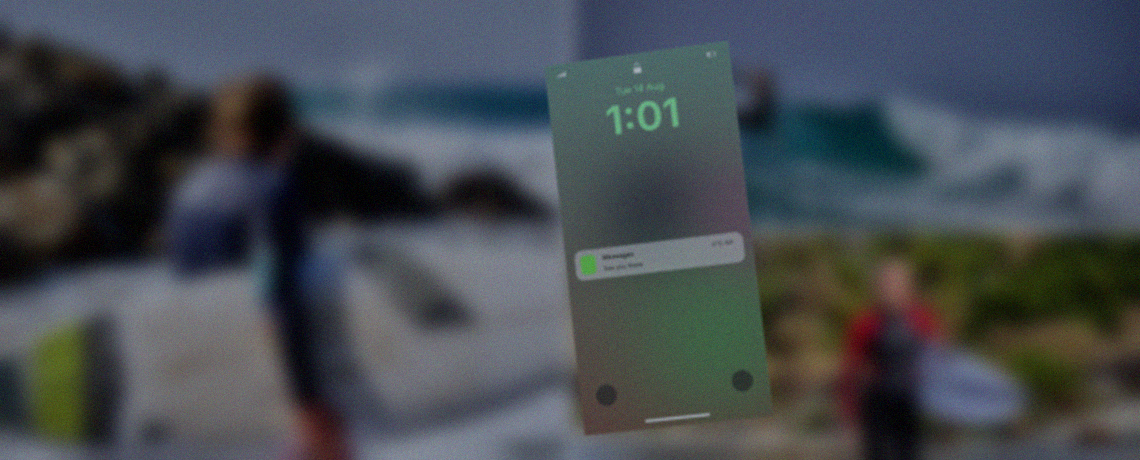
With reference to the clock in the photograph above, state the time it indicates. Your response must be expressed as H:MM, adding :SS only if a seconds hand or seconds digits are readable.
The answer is 1:01
